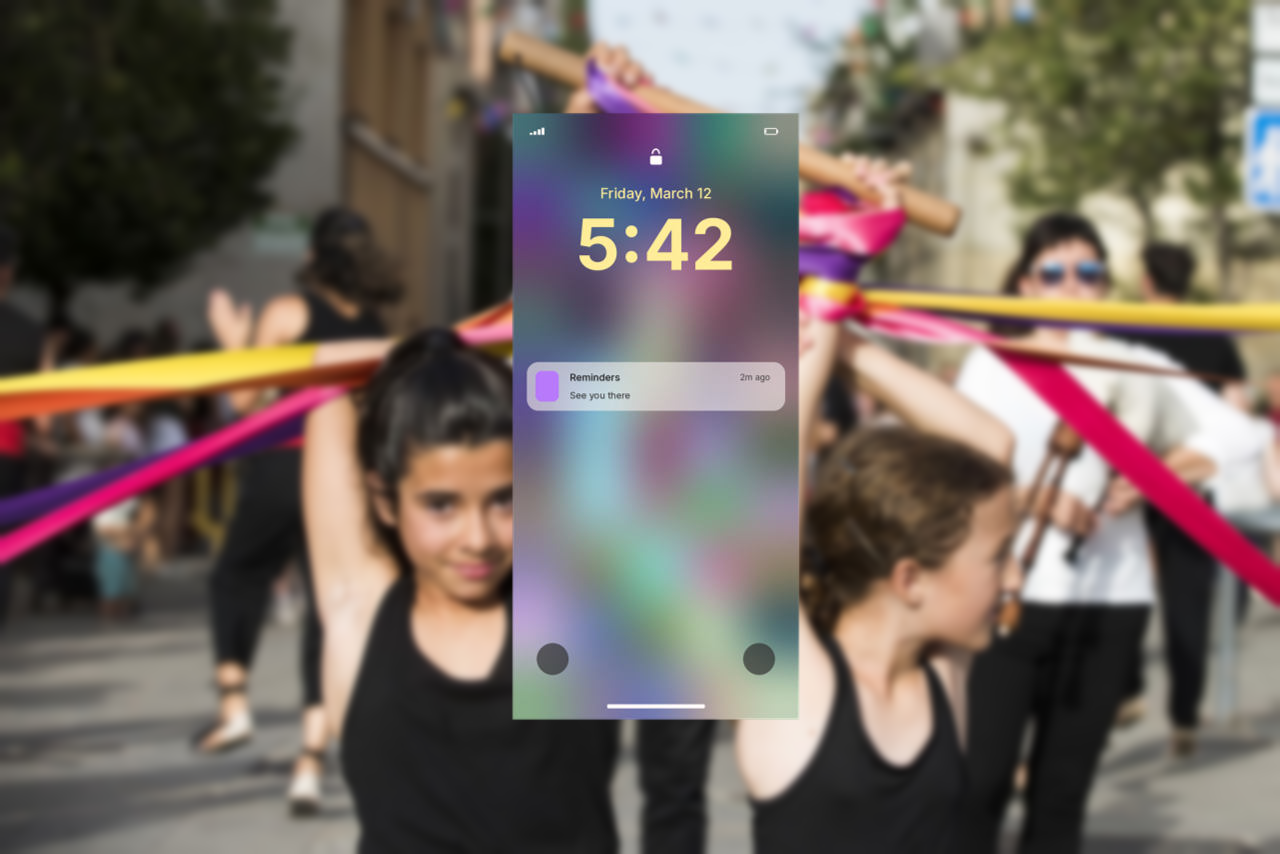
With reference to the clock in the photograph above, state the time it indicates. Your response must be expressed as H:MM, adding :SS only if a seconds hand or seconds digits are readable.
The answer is 5:42
